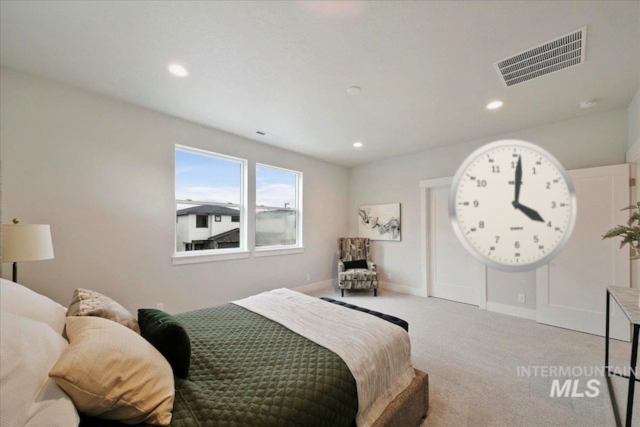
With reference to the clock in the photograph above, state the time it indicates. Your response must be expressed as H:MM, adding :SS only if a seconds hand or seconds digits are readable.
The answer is 4:01
